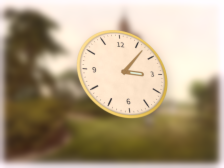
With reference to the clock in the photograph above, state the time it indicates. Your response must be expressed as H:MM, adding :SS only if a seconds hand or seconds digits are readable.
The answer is 3:07
